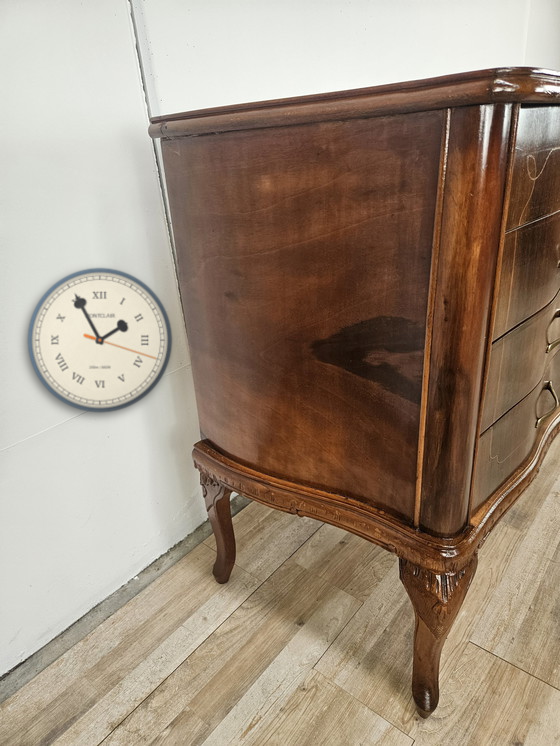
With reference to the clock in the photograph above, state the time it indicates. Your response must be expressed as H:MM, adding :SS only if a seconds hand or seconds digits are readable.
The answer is 1:55:18
